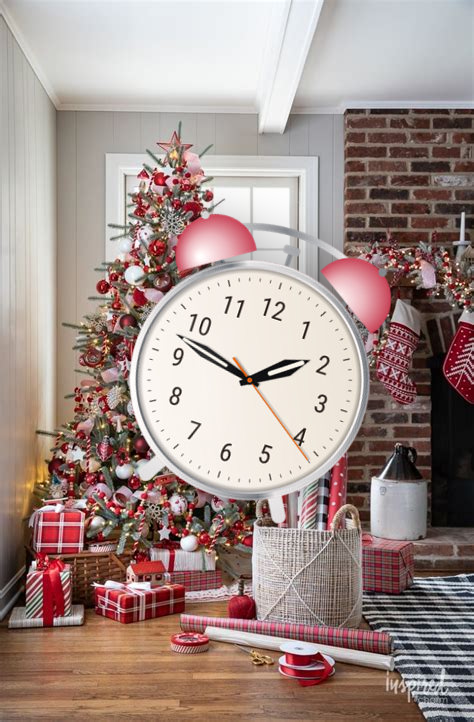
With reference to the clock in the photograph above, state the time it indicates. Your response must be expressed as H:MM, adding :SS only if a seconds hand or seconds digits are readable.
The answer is 1:47:21
